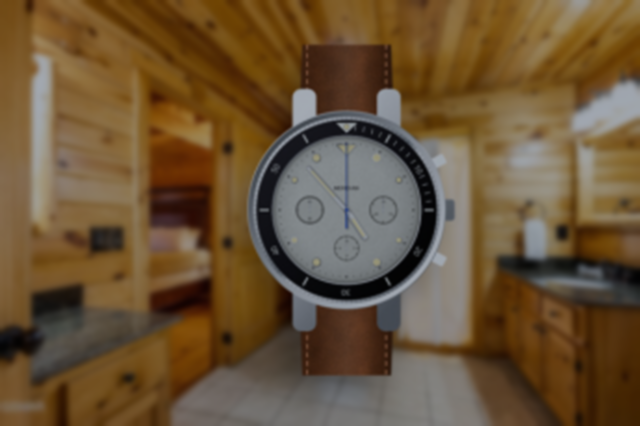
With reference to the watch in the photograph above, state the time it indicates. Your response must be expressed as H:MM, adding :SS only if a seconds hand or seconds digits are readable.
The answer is 4:53
